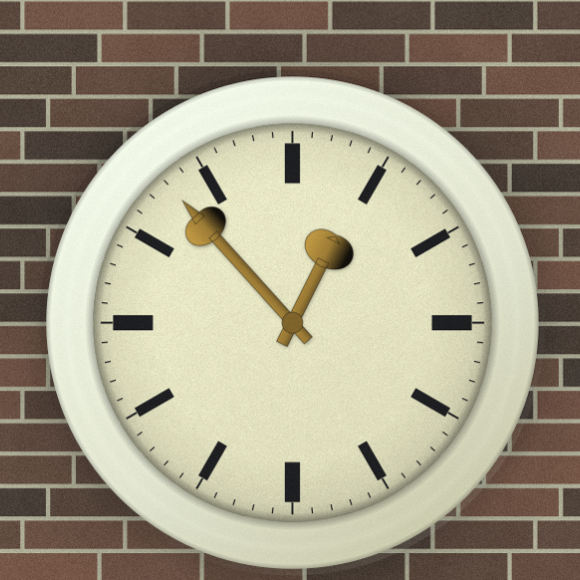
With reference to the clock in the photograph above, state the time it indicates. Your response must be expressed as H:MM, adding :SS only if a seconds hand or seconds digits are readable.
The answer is 12:53
